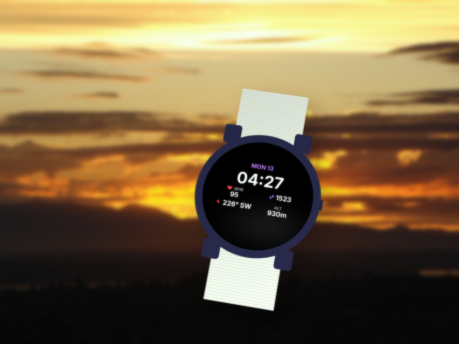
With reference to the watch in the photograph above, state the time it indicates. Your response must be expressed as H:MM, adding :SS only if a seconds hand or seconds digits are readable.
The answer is 4:27
